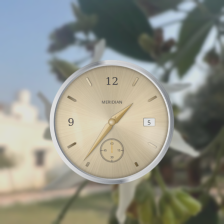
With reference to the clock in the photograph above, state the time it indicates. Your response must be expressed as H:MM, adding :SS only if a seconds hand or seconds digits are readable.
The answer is 1:36
